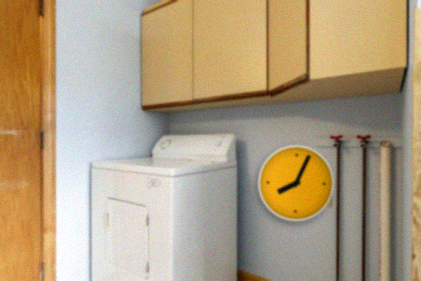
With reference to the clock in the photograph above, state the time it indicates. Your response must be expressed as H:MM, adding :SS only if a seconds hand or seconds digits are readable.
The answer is 8:04
